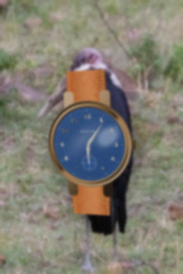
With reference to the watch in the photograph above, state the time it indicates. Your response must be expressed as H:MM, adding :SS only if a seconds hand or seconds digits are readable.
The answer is 6:06
